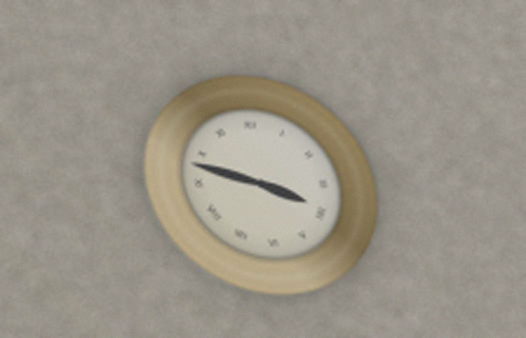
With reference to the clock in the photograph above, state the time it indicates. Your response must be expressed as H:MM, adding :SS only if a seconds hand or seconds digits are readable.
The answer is 3:48
